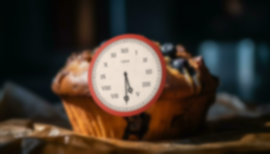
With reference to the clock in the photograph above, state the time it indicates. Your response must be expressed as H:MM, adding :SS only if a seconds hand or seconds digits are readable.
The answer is 5:30
